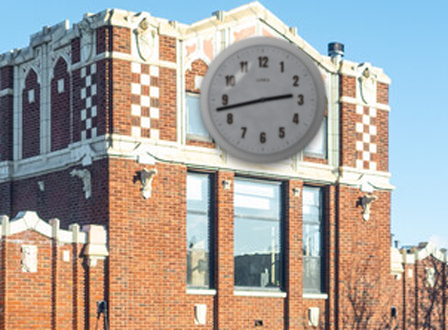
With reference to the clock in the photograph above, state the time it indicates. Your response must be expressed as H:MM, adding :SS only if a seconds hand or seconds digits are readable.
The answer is 2:43
